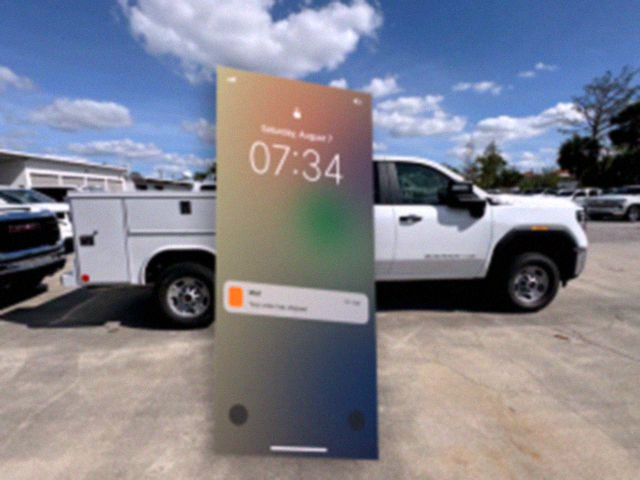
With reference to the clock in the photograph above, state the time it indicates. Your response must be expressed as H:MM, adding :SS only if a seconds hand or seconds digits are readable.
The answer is 7:34
